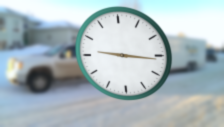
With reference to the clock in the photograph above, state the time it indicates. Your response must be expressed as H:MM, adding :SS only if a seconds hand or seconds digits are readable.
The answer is 9:16
